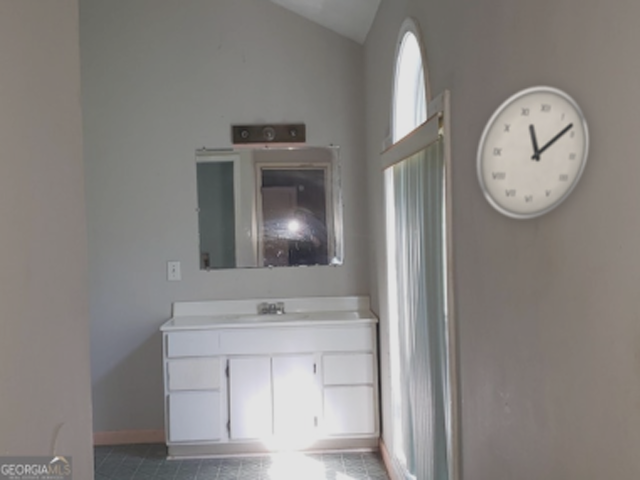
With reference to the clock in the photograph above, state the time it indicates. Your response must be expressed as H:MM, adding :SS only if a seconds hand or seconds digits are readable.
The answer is 11:08
